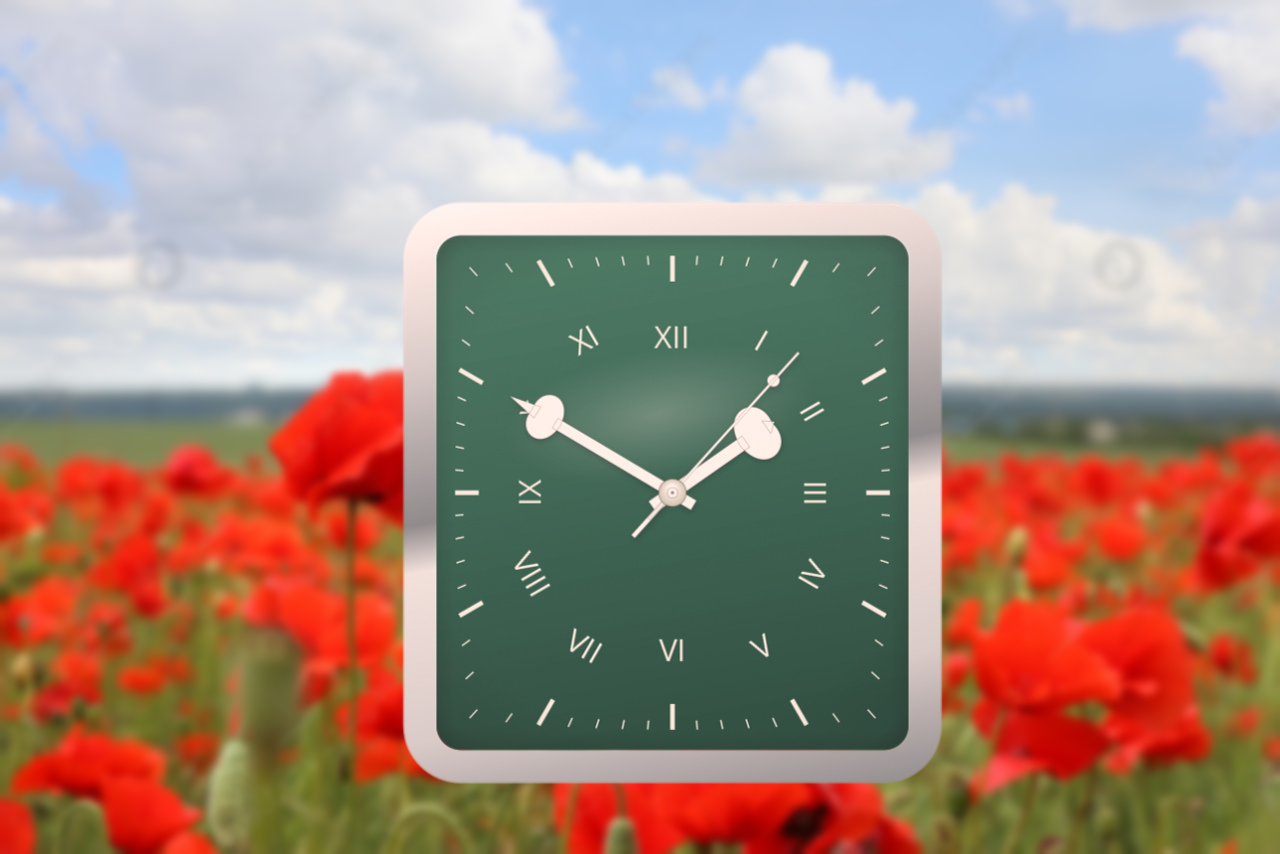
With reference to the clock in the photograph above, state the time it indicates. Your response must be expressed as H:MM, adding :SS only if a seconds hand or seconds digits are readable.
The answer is 1:50:07
